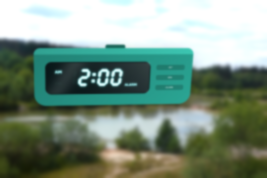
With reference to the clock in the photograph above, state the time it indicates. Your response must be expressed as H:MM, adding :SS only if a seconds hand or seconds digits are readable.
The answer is 2:00
